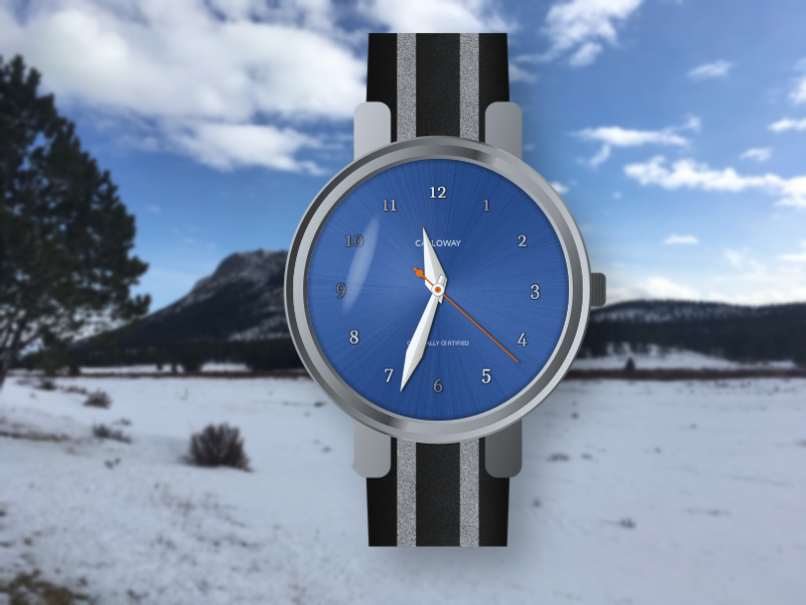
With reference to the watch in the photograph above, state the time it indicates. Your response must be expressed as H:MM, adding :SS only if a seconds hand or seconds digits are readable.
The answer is 11:33:22
